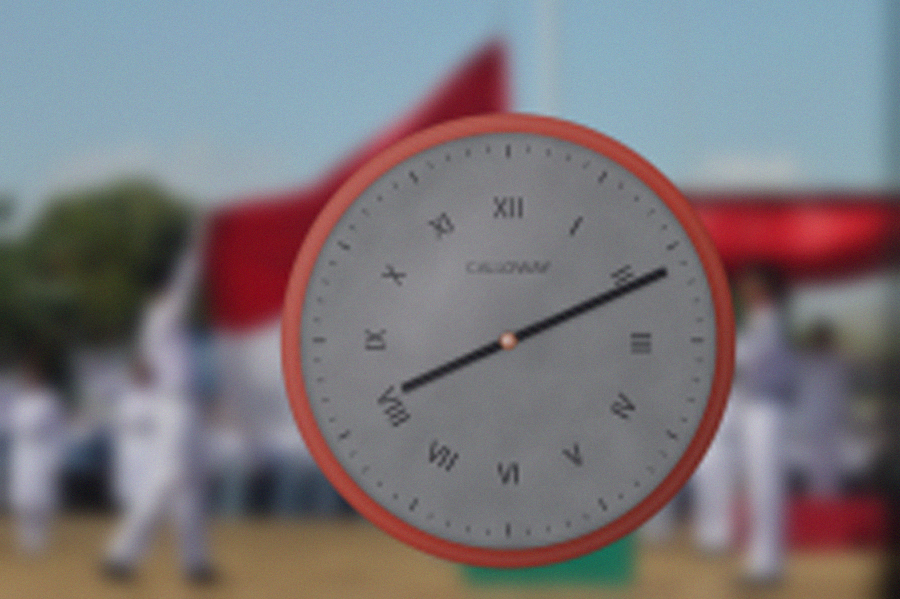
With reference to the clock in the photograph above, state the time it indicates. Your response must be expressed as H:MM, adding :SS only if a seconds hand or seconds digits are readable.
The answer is 8:11
